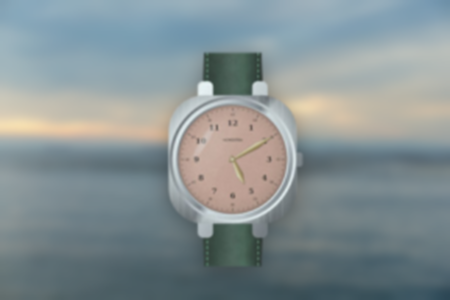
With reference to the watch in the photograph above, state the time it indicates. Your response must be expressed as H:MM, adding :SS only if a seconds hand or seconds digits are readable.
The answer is 5:10
